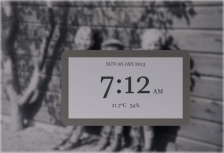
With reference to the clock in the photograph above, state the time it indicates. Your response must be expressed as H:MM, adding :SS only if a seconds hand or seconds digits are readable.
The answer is 7:12
